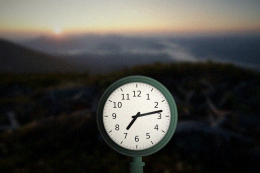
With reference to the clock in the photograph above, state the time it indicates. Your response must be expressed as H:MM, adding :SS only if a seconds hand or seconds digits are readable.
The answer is 7:13
